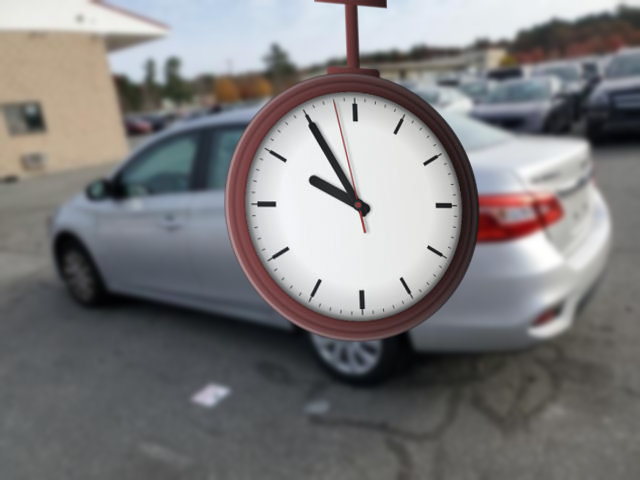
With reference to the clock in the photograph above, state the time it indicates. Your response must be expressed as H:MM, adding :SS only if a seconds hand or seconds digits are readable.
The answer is 9:54:58
